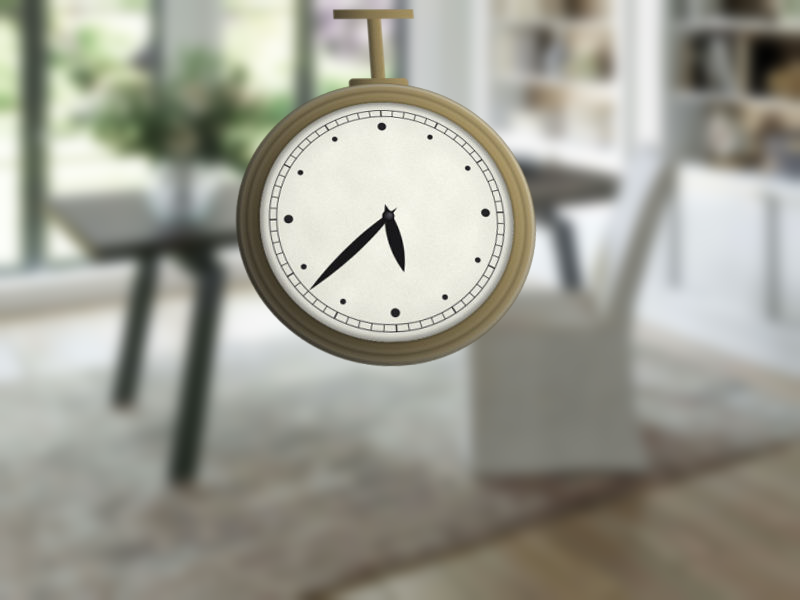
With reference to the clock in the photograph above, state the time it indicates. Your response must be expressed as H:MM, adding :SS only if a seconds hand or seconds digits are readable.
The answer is 5:38
